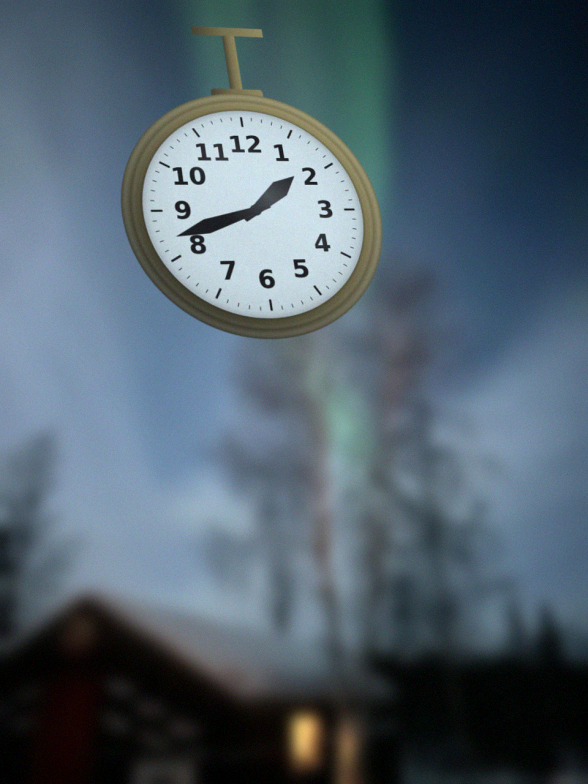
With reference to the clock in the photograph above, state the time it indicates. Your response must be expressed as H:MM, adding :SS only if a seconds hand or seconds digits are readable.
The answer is 1:42
